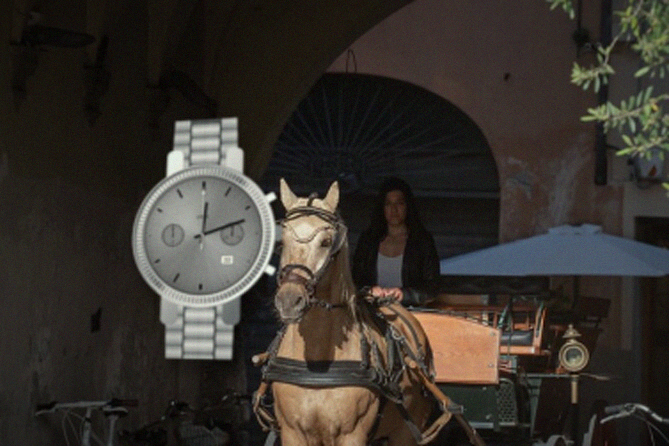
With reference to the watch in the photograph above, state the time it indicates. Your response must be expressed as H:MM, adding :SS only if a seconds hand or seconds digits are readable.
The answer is 12:12
